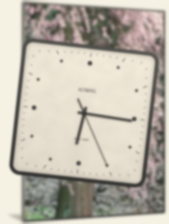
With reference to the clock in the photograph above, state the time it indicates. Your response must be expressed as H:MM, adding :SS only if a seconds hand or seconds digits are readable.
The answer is 6:15:25
